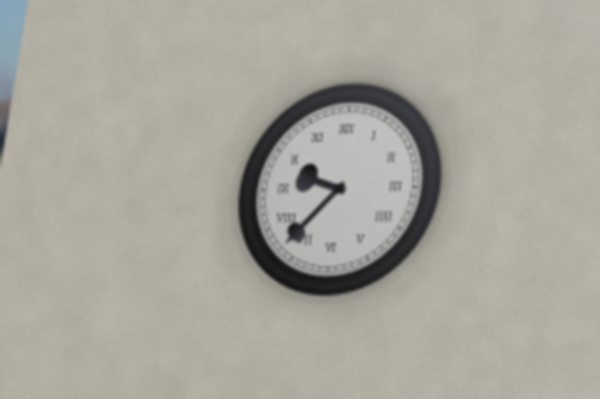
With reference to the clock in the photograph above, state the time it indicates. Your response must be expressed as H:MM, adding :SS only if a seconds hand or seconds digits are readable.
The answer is 9:37
